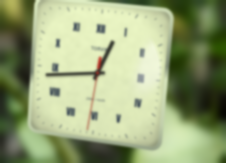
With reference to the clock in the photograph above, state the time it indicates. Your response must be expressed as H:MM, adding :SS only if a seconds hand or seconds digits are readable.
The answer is 12:43:31
